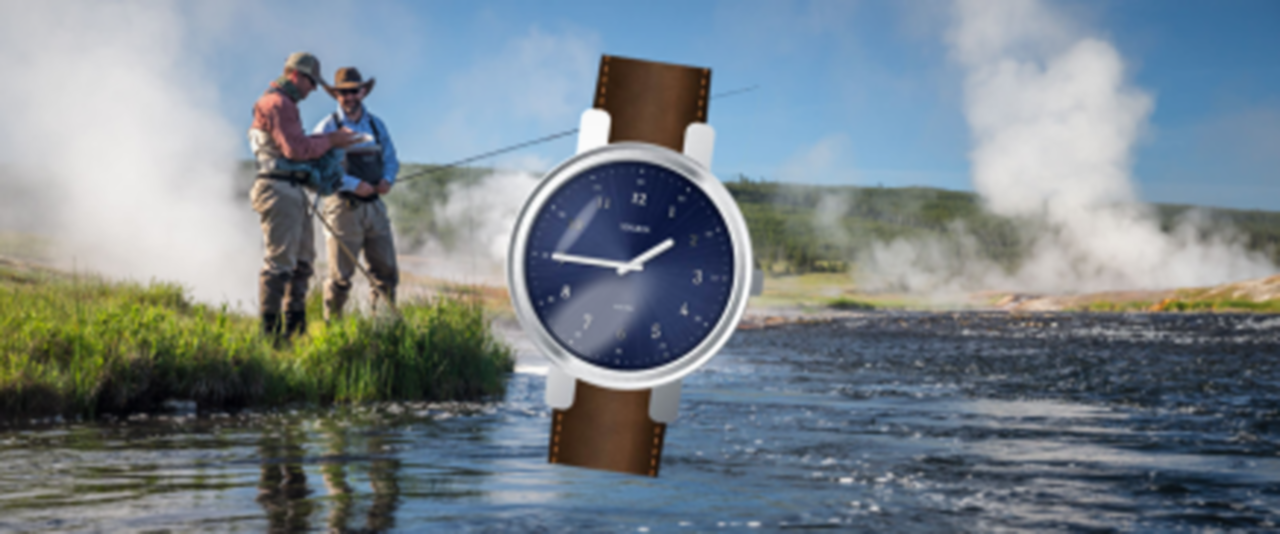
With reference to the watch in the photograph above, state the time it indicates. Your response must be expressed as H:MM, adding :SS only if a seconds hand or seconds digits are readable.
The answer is 1:45
